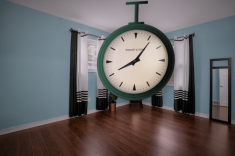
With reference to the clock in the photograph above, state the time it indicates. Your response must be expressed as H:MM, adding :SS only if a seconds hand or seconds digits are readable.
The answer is 8:06
